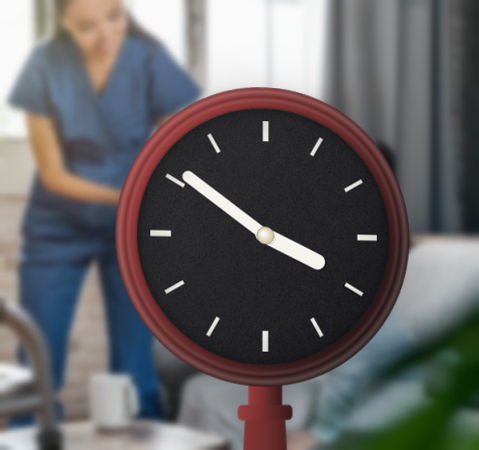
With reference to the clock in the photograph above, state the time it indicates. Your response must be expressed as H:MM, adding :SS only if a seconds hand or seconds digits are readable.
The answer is 3:51
